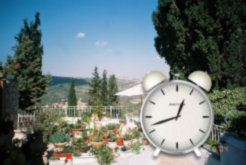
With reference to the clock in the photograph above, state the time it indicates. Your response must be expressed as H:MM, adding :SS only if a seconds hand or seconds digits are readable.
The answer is 12:42
